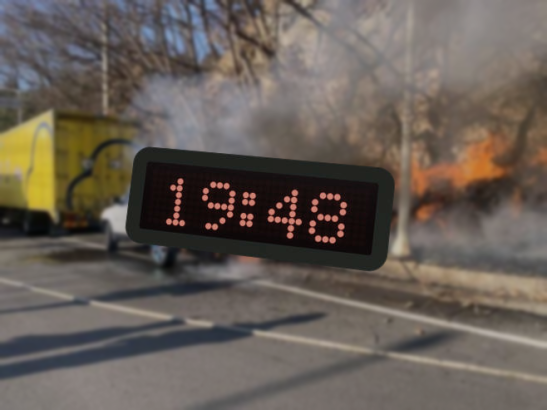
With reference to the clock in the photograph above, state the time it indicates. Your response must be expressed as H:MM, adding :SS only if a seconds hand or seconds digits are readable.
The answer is 19:48
